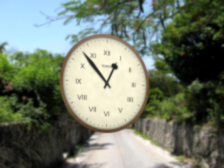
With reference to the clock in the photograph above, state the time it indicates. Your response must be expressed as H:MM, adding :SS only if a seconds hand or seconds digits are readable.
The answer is 12:53
